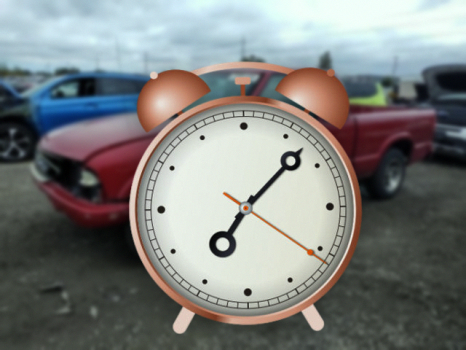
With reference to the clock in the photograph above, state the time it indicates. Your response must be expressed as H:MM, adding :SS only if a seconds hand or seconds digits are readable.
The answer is 7:07:21
